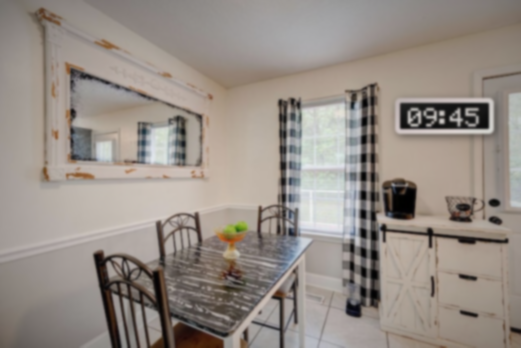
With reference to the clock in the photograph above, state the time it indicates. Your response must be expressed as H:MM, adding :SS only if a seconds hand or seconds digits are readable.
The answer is 9:45
